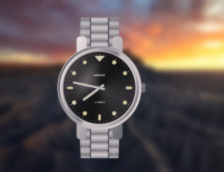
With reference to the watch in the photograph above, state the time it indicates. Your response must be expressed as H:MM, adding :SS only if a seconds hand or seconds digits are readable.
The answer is 7:47
